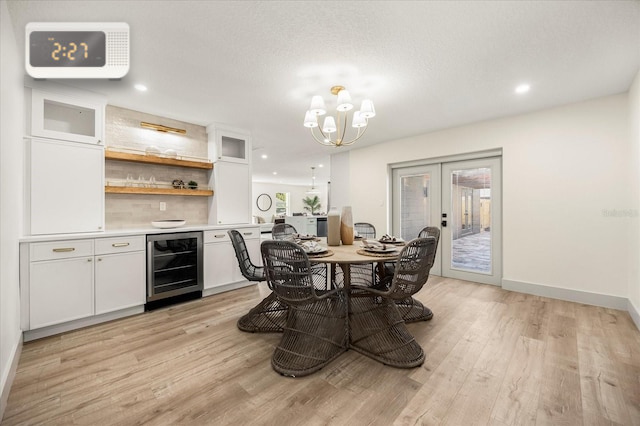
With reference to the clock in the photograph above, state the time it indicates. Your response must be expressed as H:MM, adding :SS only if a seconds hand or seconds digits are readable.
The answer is 2:27
